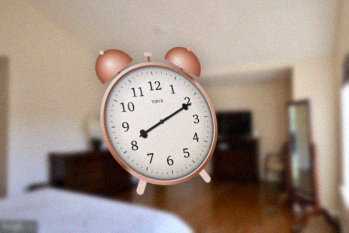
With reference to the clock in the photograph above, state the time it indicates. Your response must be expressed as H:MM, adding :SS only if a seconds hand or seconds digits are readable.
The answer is 8:11
